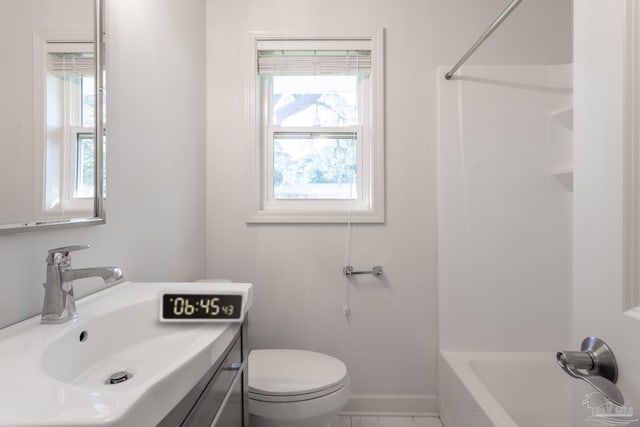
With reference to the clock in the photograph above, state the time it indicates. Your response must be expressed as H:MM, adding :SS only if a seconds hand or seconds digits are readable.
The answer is 6:45
